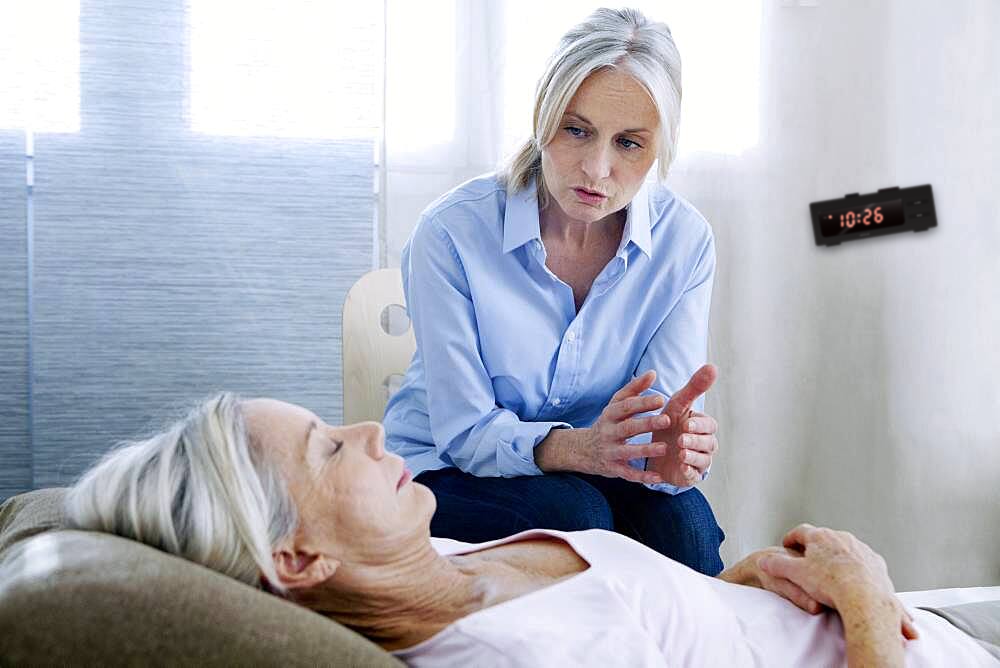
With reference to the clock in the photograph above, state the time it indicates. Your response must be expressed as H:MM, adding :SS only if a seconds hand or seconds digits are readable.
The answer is 10:26
